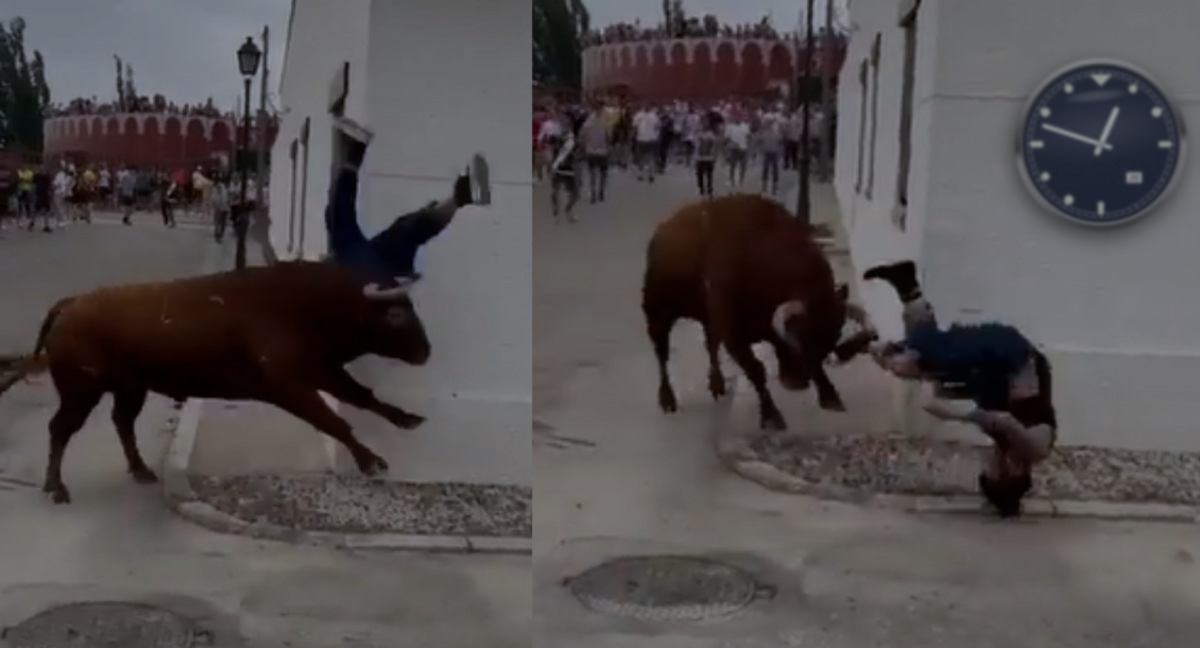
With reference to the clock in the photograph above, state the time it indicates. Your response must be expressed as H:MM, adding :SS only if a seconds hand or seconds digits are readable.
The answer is 12:48
